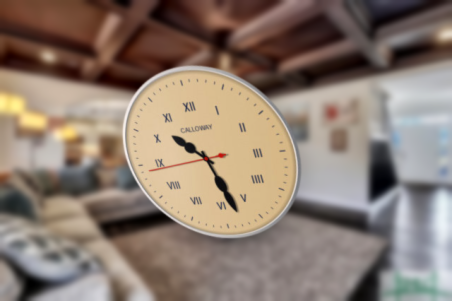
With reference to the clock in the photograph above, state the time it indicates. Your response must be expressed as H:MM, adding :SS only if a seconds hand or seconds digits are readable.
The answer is 10:27:44
